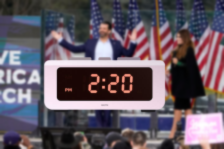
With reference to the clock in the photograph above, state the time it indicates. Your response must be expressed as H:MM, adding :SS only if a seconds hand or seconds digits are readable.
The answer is 2:20
